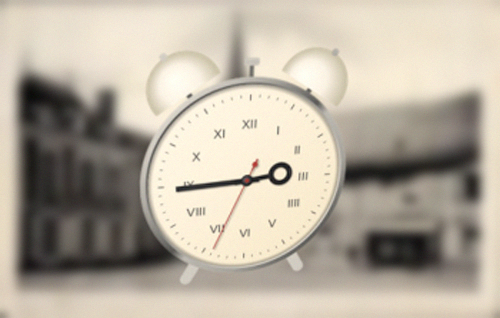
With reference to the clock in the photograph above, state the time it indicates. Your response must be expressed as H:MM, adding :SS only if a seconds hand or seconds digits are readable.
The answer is 2:44:34
